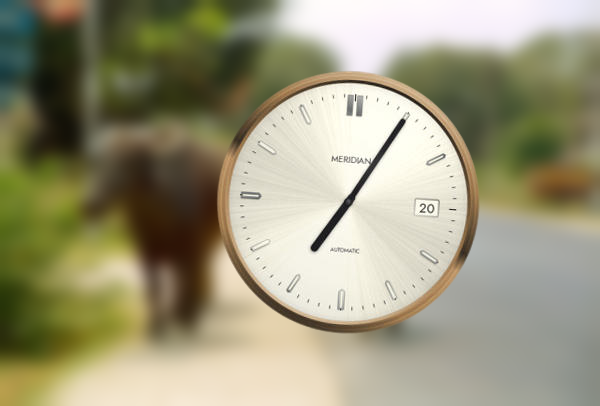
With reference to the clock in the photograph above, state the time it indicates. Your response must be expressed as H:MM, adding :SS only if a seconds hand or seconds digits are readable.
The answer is 7:05
